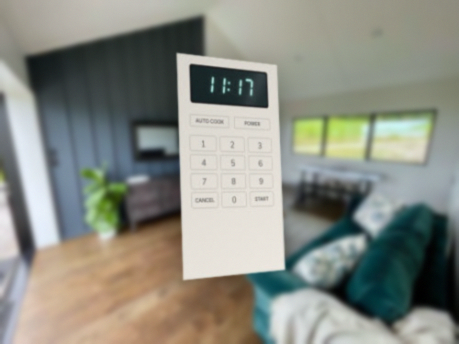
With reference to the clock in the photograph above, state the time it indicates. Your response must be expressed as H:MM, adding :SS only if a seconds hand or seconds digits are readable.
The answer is 11:17
